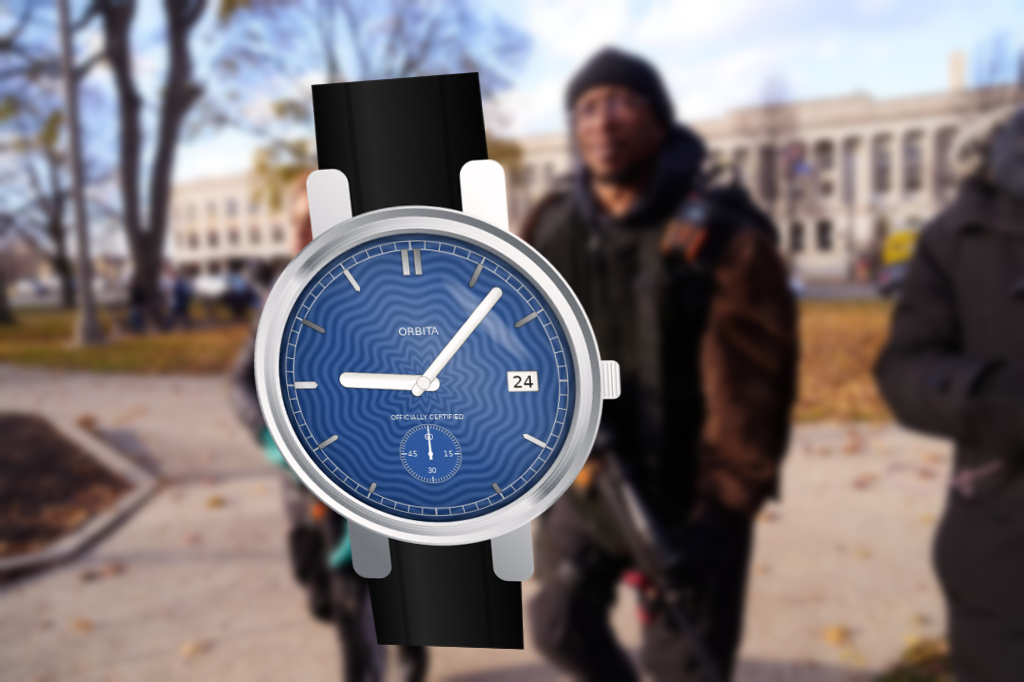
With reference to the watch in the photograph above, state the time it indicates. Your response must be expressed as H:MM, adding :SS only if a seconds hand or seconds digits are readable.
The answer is 9:07
